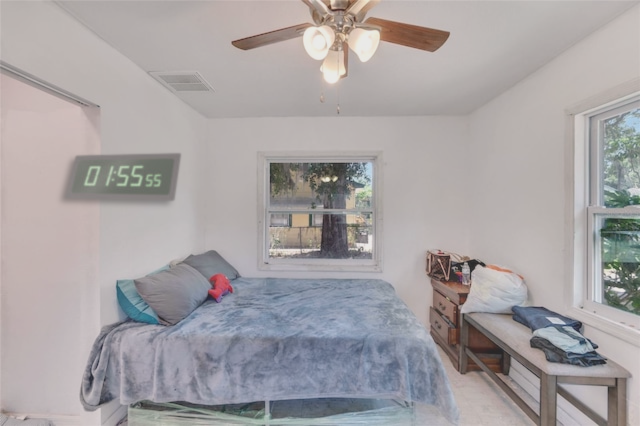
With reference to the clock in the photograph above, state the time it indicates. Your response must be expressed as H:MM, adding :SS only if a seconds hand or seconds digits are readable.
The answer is 1:55:55
